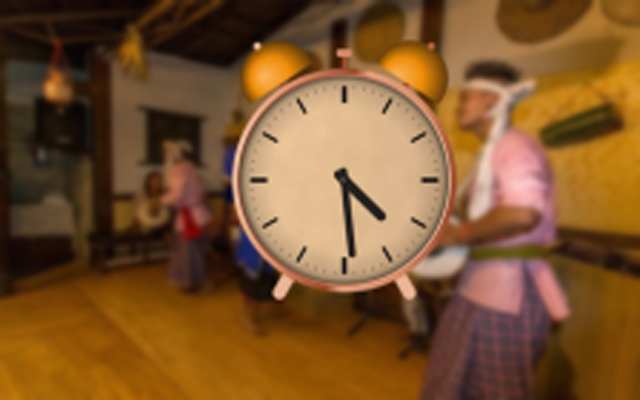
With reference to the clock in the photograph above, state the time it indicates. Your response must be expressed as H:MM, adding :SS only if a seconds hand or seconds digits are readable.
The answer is 4:29
